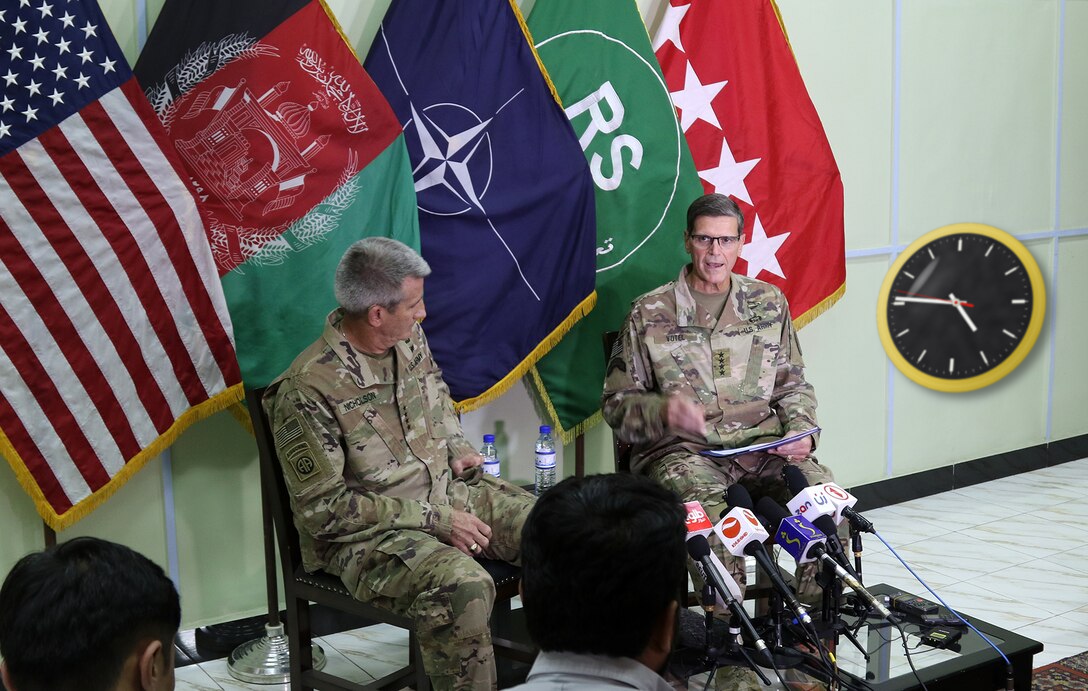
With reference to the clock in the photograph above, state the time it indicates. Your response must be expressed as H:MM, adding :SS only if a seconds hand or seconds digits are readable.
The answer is 4:45:47
